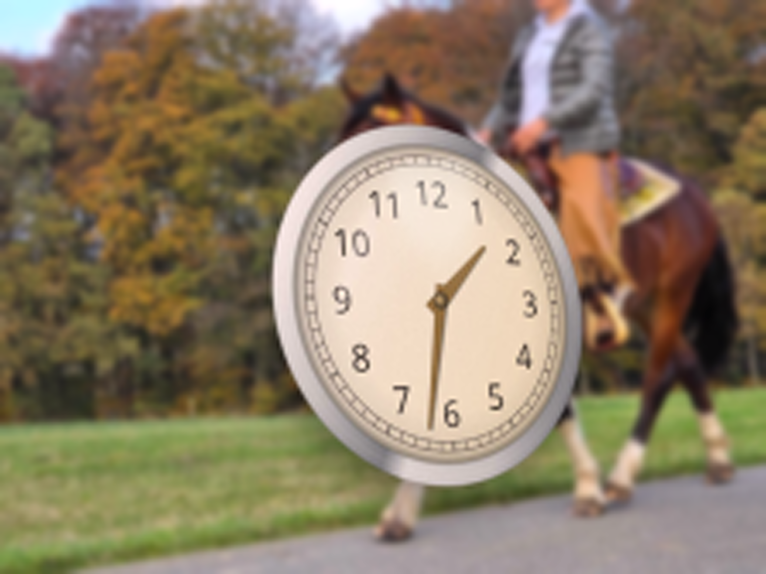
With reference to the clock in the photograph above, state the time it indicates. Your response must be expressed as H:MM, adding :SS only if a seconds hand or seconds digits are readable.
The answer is 1:32
